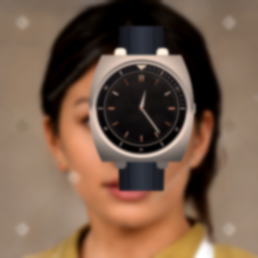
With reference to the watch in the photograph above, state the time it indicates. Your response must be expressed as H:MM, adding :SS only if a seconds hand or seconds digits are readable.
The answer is 12:24
